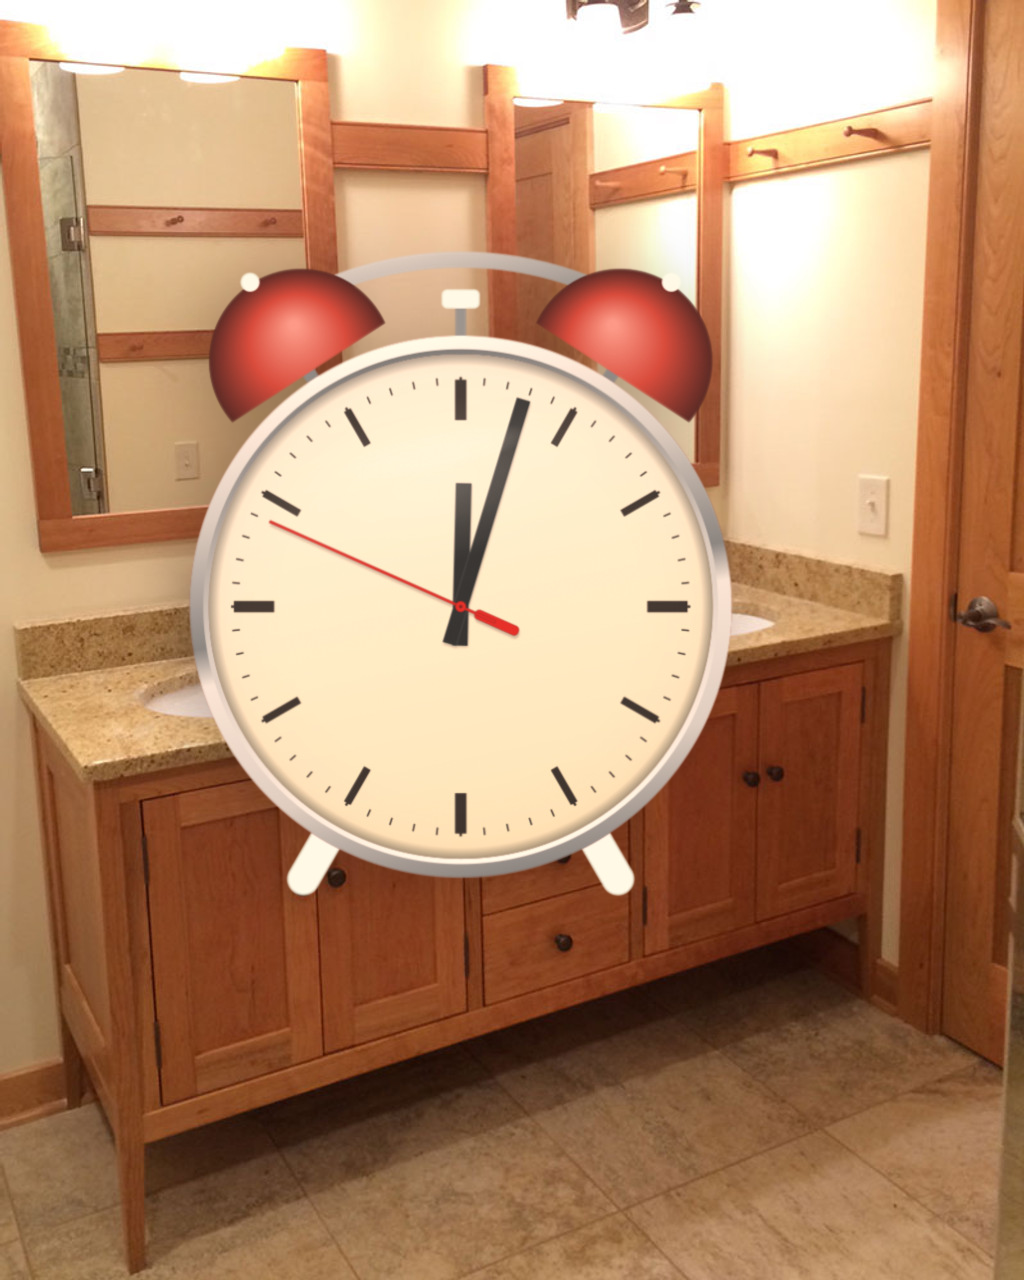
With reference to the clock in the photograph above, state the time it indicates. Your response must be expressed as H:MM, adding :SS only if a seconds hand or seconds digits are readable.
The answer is 12:02:49
